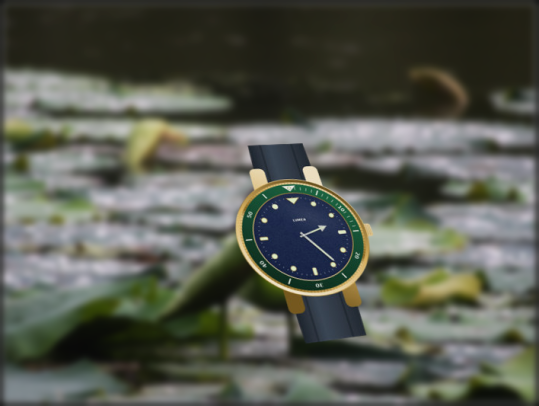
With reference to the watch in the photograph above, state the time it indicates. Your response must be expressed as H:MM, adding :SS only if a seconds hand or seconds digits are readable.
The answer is 2:24
